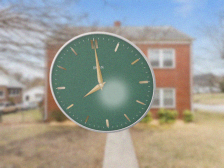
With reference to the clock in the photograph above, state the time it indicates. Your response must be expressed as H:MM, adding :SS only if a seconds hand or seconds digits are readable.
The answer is 8:00
